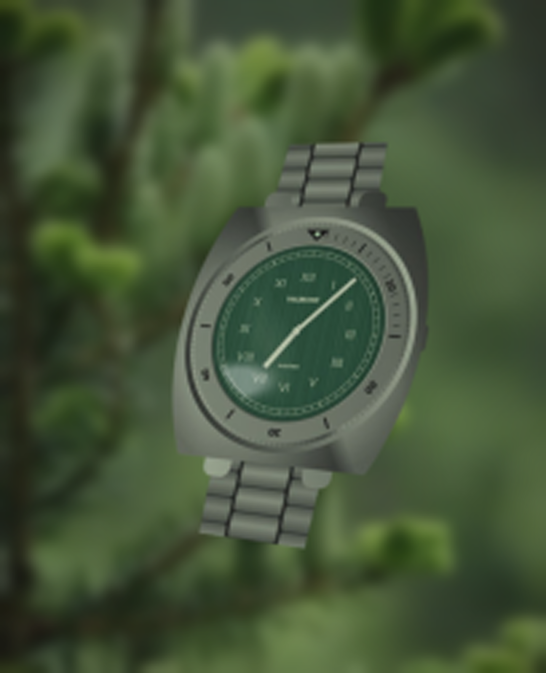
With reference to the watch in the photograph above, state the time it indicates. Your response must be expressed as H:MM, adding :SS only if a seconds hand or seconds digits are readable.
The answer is 7:07
